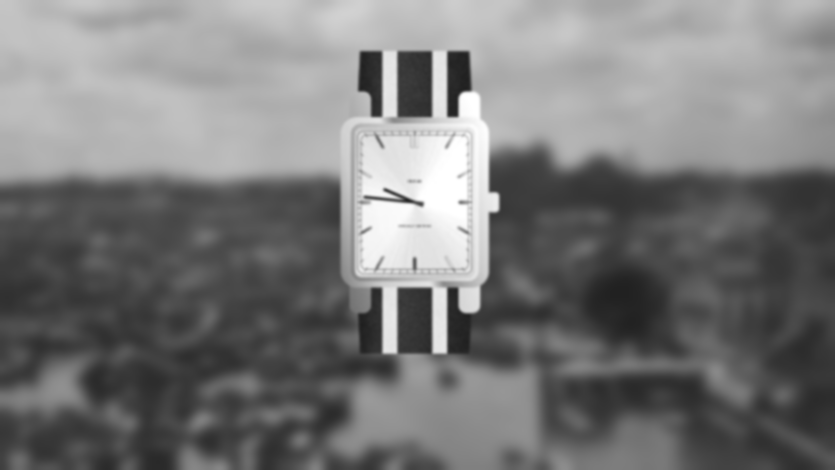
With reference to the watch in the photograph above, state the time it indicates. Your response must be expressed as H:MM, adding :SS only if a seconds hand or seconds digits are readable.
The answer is 9:46
